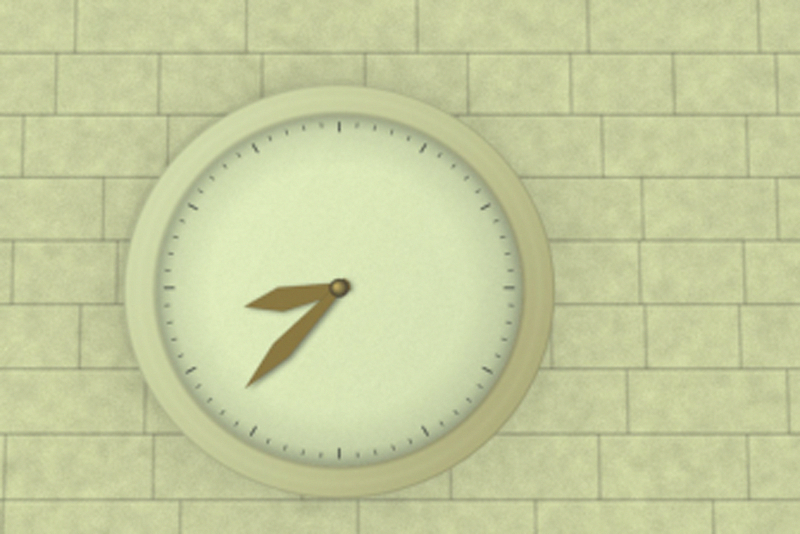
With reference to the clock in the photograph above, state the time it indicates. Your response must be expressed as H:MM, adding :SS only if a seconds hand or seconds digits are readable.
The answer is 8:37
